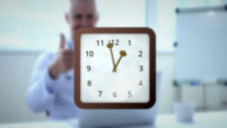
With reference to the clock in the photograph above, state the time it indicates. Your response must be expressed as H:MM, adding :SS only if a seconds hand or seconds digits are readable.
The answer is 12:58
